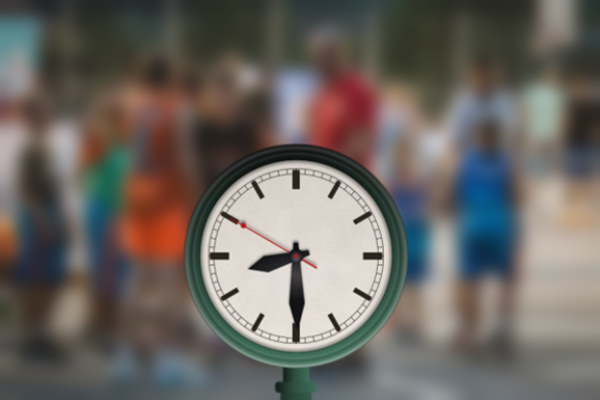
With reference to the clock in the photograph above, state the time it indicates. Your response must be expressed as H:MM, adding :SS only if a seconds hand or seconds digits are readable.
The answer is 8:29:50
